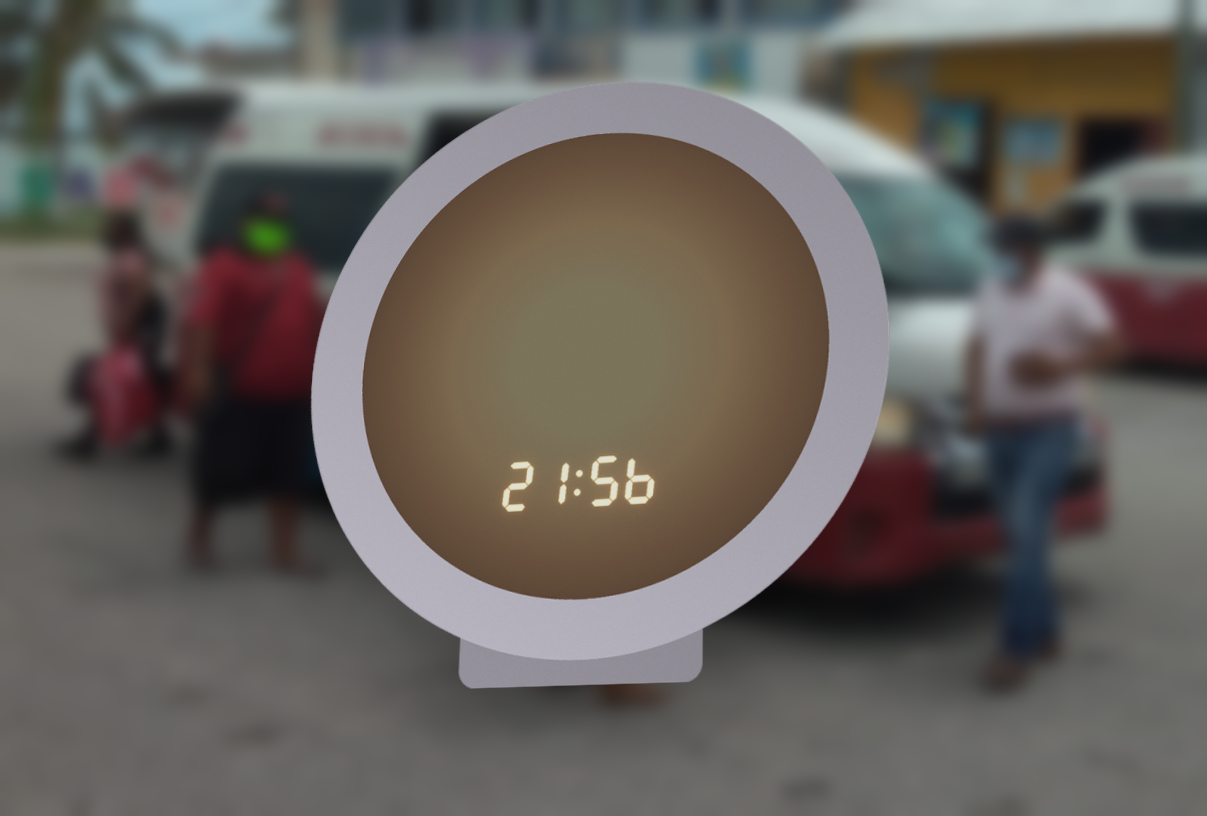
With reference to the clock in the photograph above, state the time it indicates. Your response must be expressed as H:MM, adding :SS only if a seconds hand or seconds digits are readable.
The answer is 21:56
